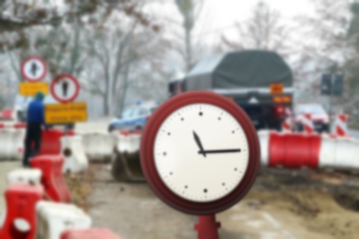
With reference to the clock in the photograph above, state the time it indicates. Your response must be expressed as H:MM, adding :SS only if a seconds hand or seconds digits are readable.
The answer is 11:15
